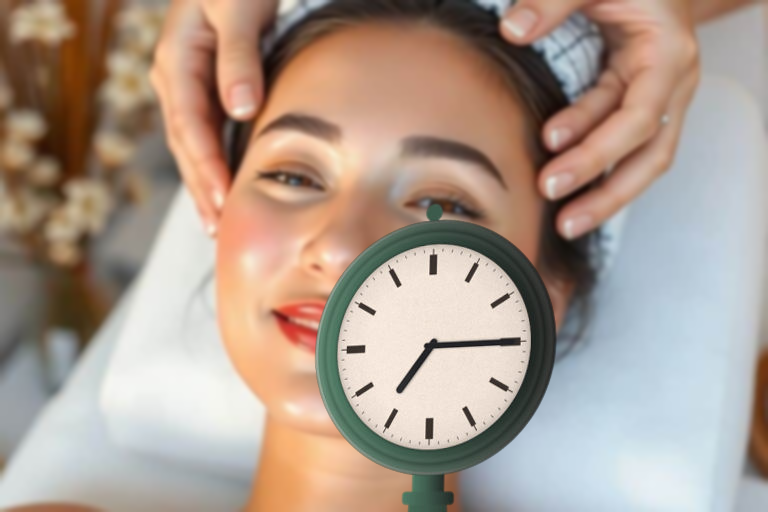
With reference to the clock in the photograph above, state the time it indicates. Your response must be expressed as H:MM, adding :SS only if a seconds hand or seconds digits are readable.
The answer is 7:15
